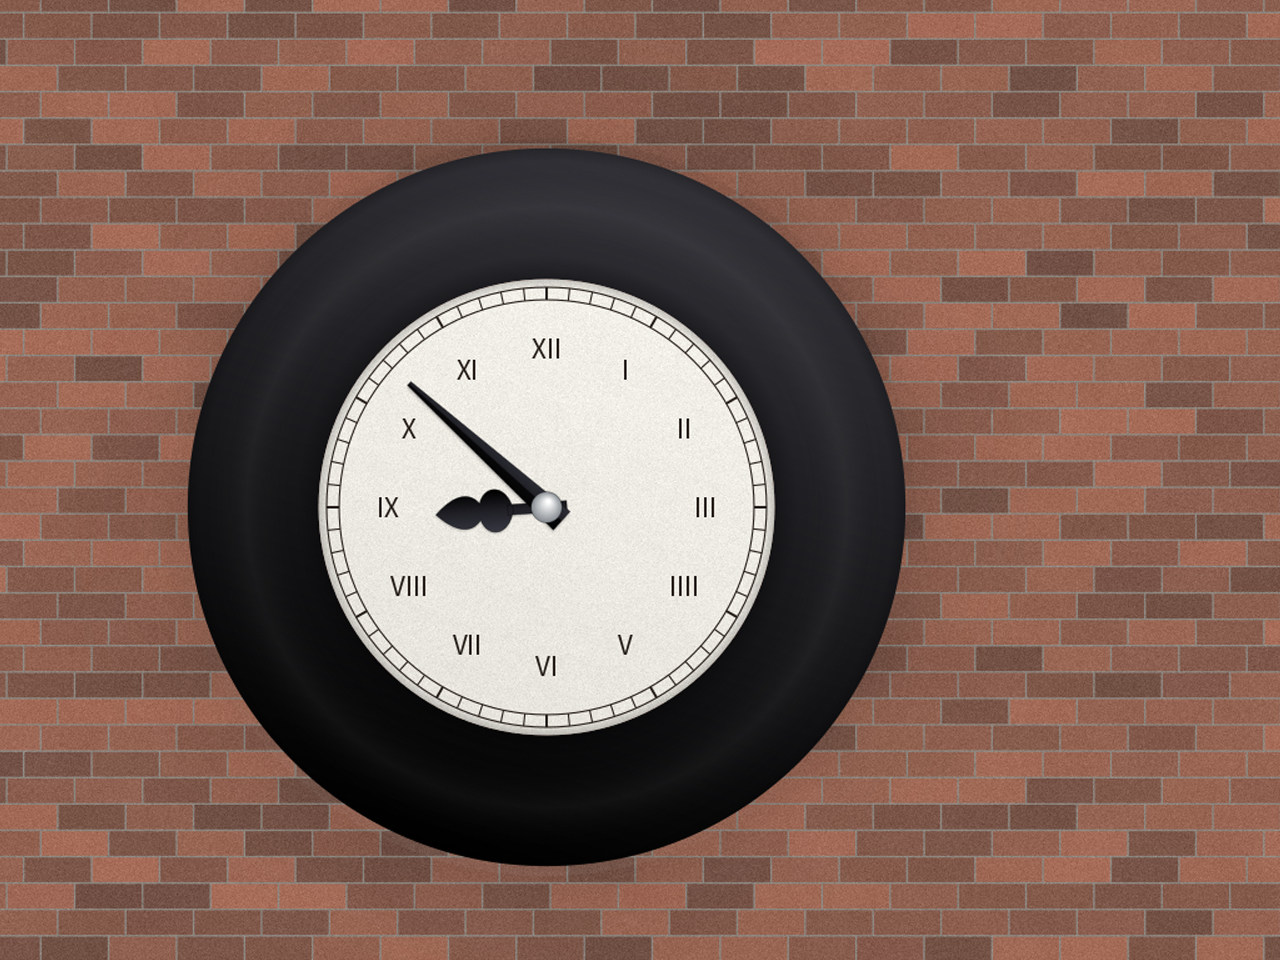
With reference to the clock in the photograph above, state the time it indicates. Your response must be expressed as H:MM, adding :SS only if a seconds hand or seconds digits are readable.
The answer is 8:52
